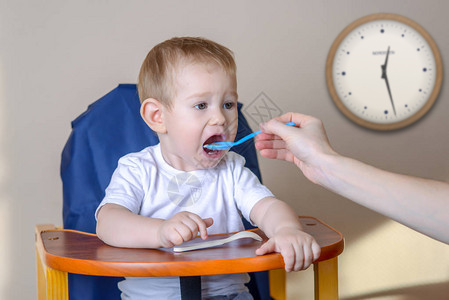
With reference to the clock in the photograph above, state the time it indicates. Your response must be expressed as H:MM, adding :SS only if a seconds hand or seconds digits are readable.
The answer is 12:28
